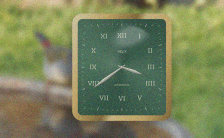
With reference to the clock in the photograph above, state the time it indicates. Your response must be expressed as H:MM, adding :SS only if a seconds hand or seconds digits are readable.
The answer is 3:39
